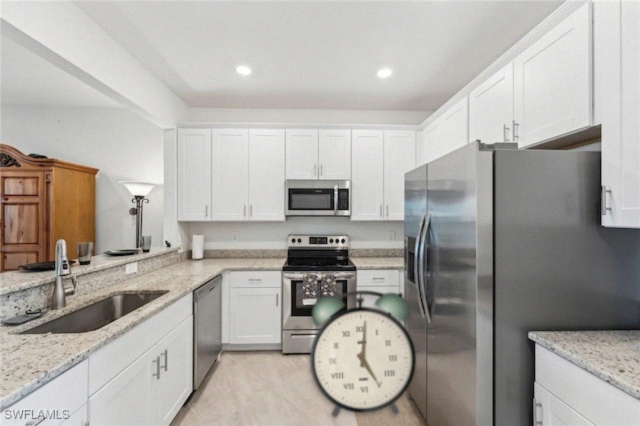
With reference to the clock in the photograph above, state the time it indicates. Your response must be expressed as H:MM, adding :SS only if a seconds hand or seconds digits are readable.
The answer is 5:01
